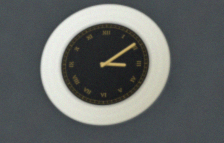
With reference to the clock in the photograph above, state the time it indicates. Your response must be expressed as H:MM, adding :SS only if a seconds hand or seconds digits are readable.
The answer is 3:09
